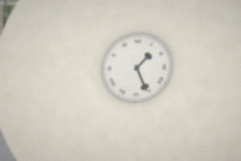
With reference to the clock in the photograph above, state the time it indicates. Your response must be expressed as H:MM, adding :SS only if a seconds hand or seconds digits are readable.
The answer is 1:26
